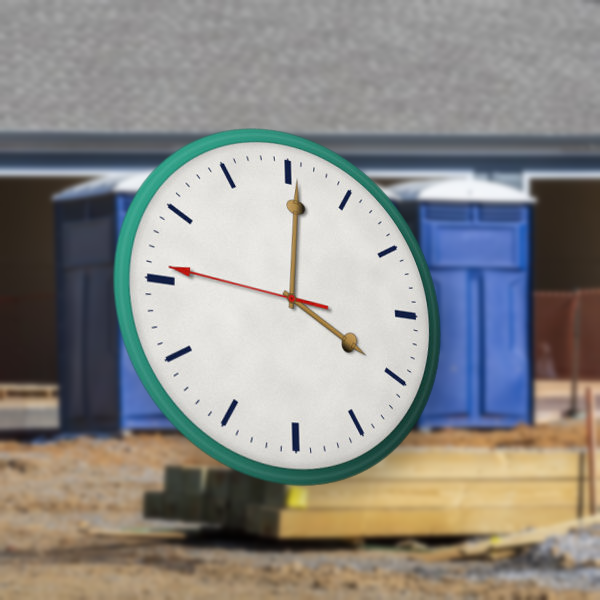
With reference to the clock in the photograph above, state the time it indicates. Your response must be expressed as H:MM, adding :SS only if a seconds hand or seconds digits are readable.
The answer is 4:00:46
